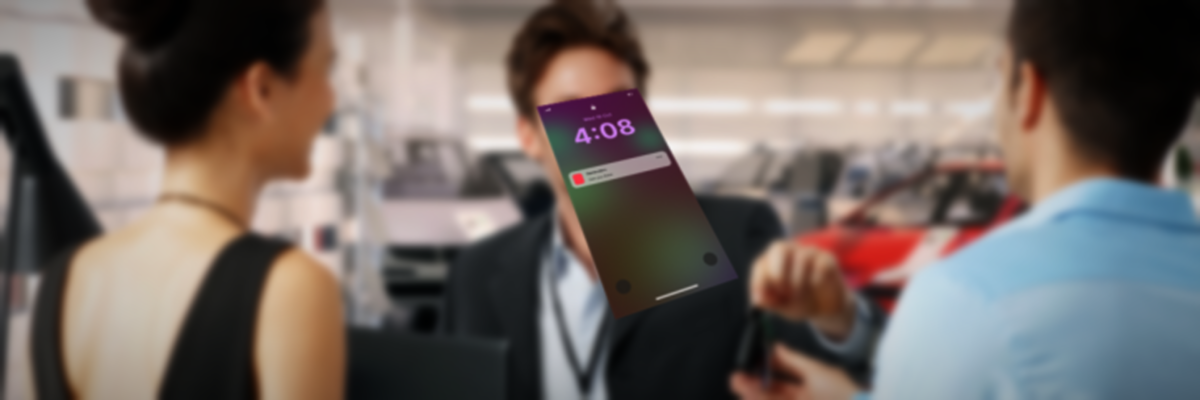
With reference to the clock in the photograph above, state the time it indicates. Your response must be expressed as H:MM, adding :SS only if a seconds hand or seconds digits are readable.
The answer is 4:08
